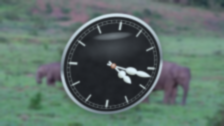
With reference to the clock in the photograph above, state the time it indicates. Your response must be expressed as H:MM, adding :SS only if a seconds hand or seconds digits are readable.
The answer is 4:17
